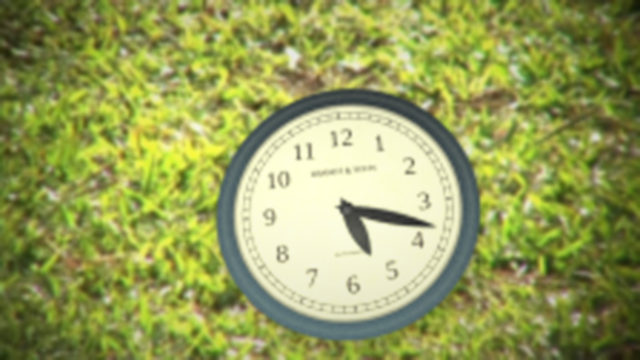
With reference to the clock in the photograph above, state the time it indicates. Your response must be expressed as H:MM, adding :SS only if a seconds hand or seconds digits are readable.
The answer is 5:18
